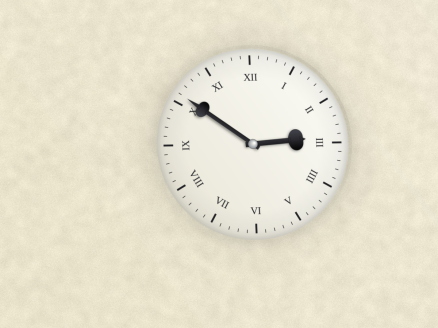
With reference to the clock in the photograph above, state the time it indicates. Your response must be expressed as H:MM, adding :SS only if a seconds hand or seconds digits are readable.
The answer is 2:51
